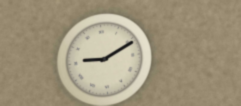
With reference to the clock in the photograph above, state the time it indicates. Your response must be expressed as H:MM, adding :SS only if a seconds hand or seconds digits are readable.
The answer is 9:11
